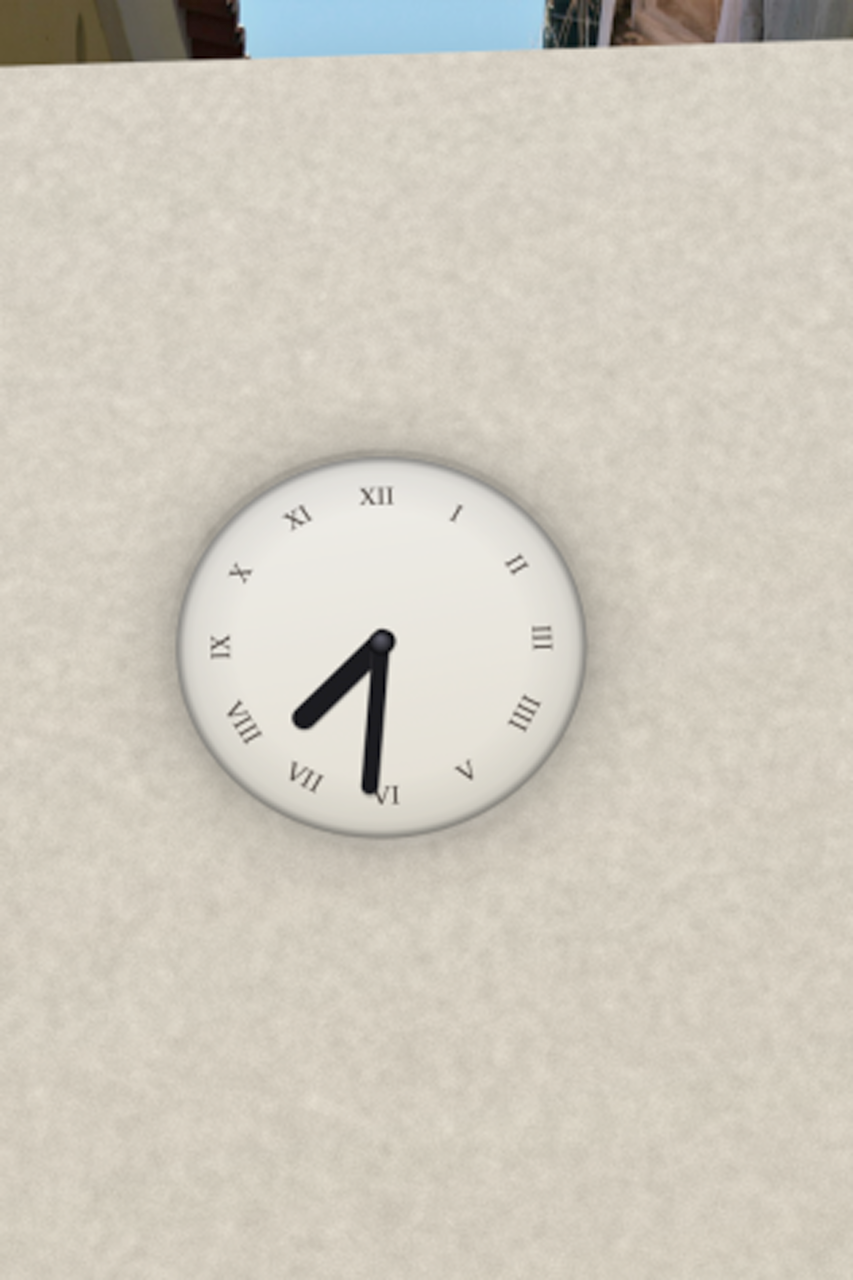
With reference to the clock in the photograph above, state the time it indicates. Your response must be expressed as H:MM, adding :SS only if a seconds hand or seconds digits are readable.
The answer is 7:31
